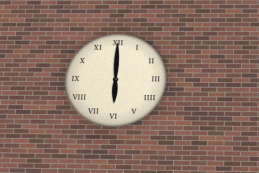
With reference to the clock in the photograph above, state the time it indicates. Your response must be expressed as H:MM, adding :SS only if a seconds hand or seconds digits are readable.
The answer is 6:00
